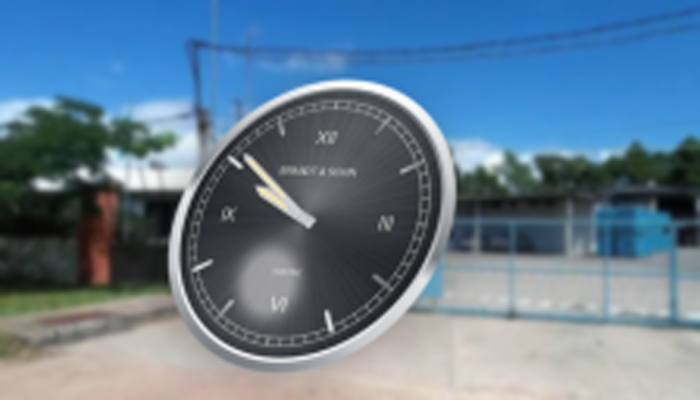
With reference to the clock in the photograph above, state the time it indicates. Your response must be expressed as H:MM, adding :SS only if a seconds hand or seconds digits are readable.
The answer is 9:51
